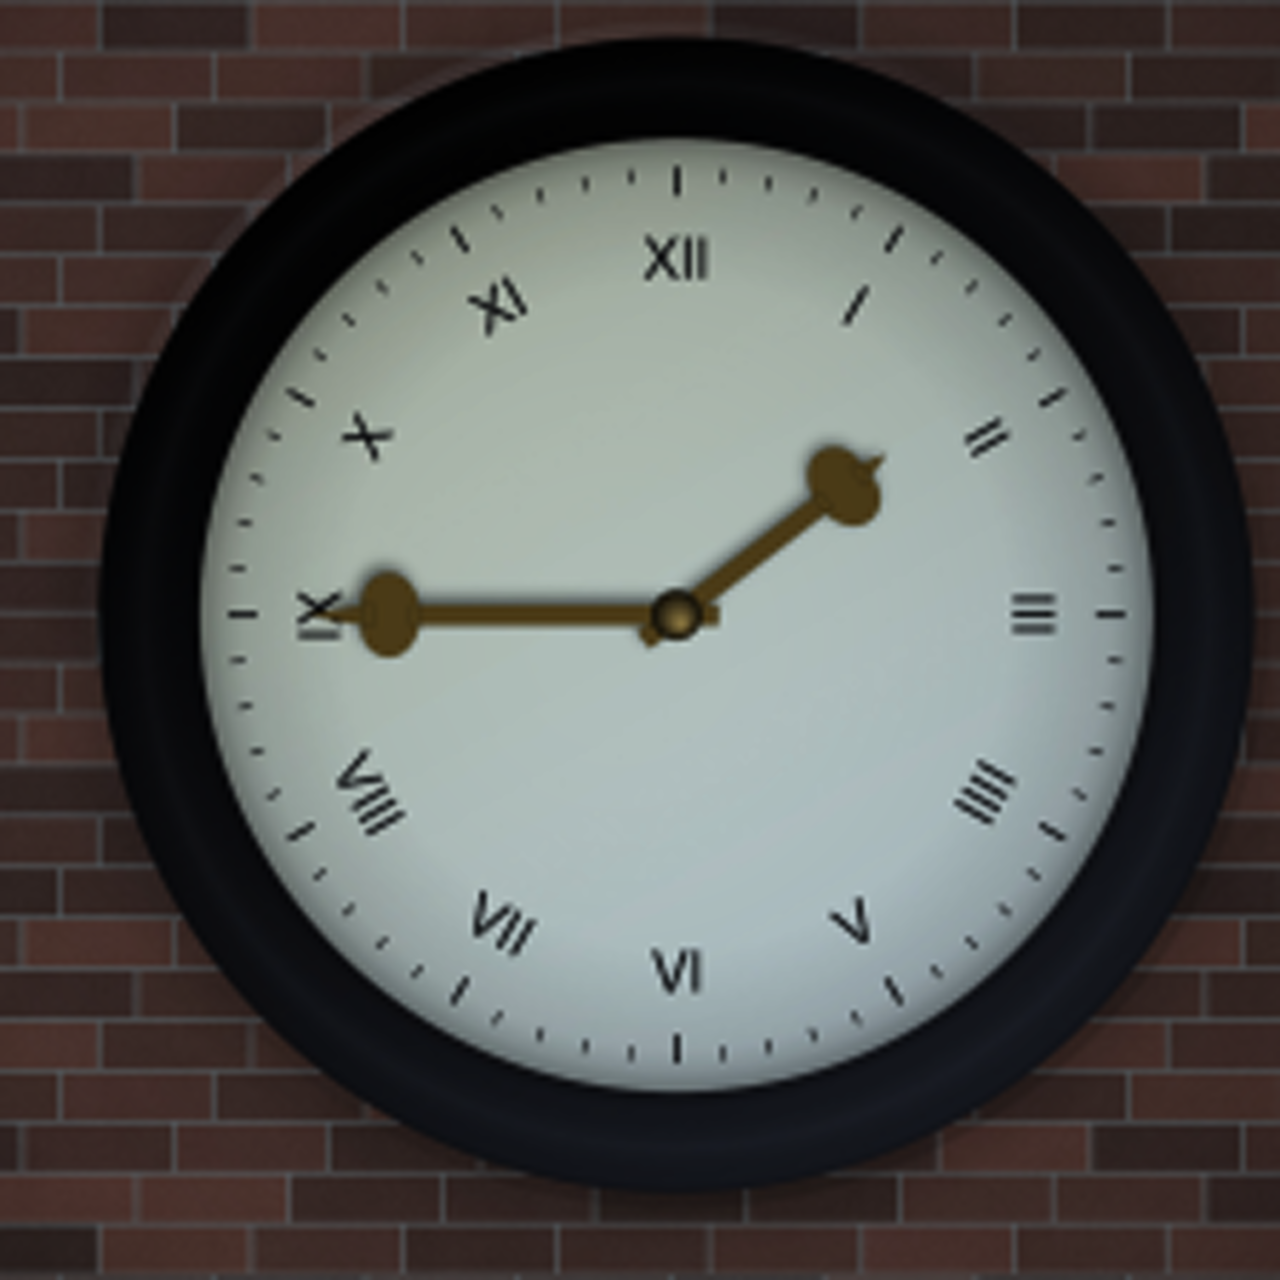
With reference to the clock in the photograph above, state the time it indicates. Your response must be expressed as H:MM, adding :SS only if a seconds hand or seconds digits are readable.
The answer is 1:45
